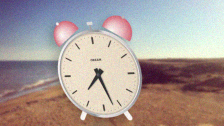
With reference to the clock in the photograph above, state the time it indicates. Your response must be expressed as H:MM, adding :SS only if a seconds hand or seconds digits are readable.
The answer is 7:27
